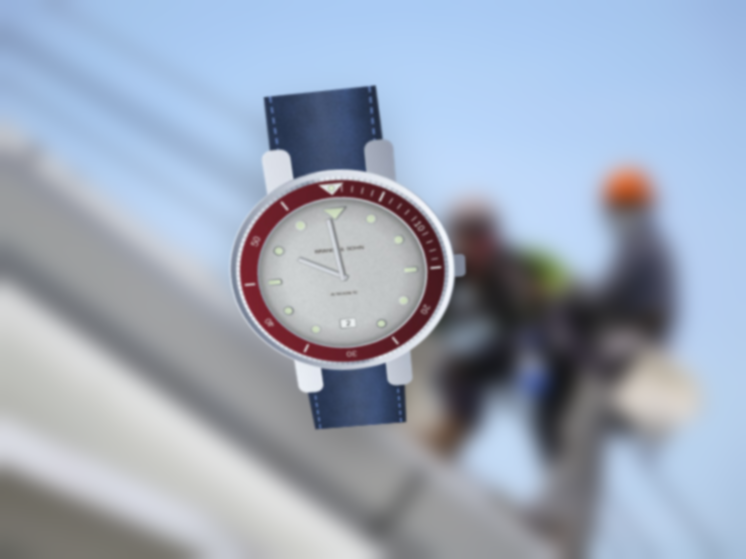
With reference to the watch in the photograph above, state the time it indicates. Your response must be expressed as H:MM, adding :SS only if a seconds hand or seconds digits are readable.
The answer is 9:59
